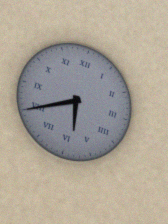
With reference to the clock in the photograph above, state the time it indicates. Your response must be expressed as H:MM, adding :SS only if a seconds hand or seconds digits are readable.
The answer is 5:40
